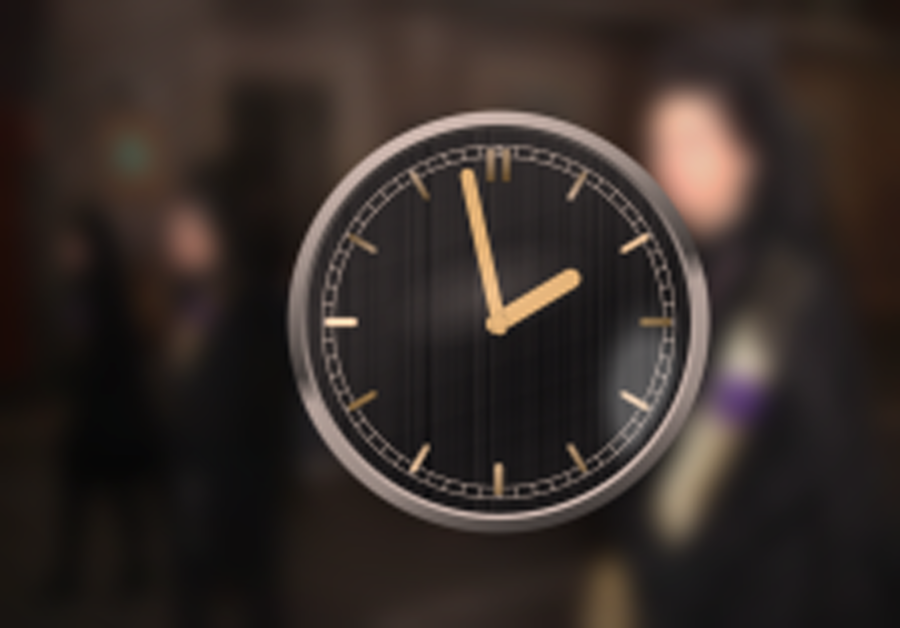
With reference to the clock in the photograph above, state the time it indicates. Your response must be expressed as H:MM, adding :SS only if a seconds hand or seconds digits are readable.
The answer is 1:58
